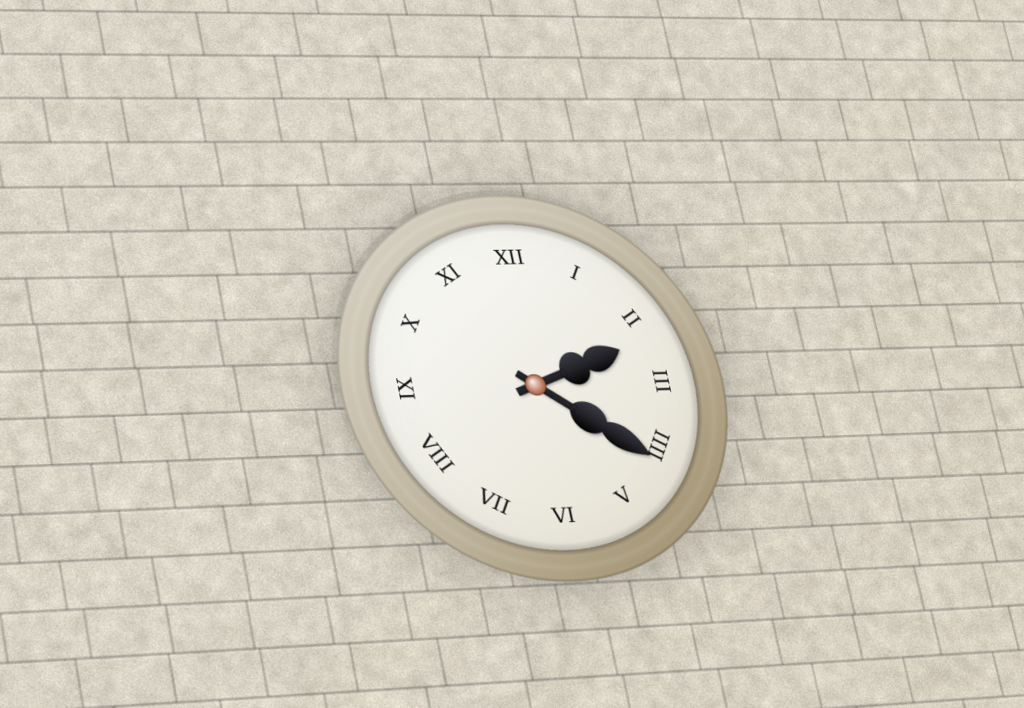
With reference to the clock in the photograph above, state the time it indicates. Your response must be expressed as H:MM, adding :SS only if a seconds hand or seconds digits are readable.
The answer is 2:21
